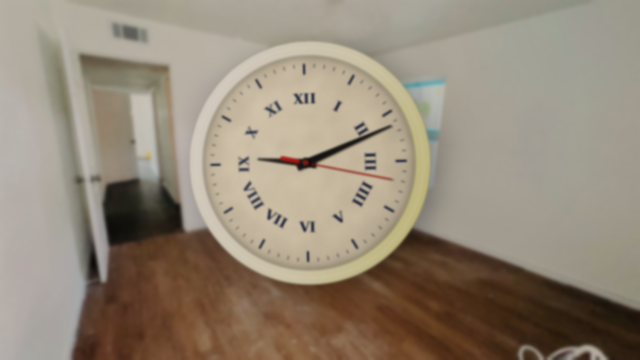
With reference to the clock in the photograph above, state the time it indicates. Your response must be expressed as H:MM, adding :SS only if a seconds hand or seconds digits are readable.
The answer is 9:11:17
